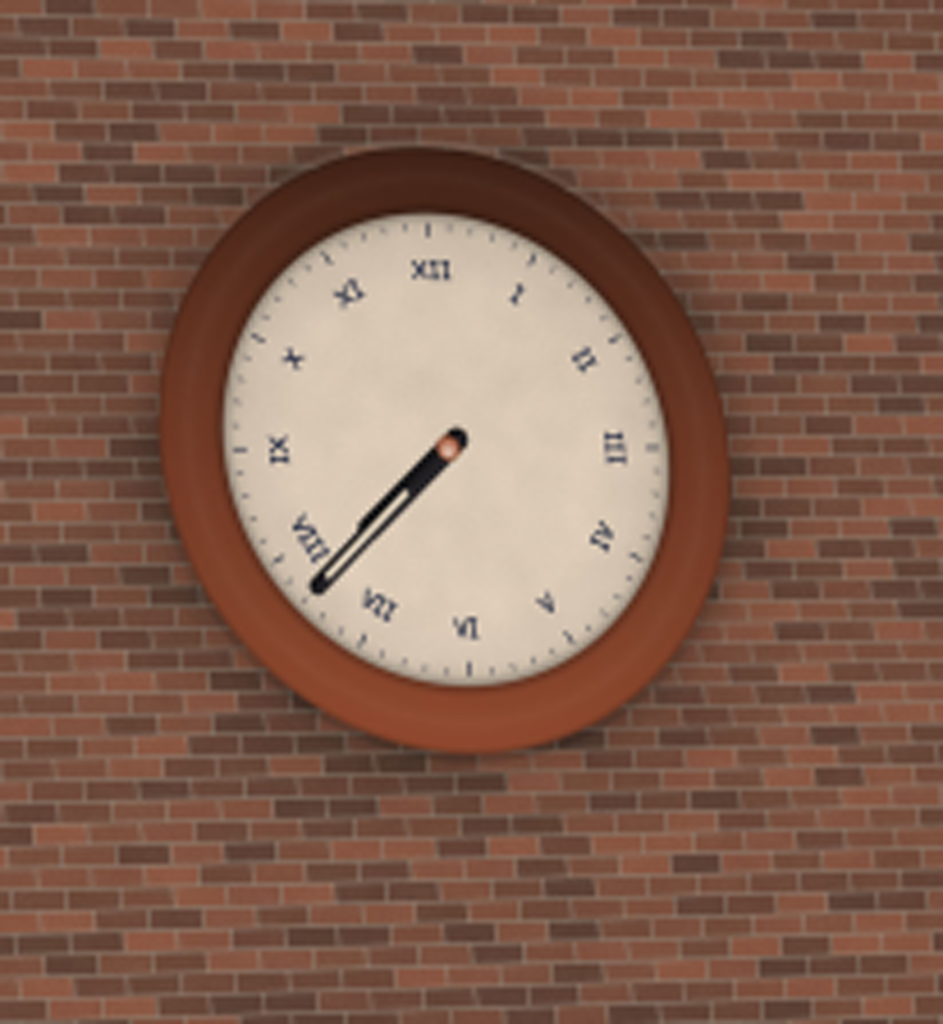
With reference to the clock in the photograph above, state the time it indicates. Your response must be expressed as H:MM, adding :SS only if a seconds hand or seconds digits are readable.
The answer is 7:38
